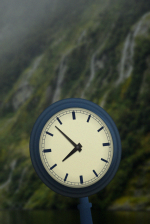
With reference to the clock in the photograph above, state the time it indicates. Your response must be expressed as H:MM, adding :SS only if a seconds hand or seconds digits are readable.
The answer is 7:53
